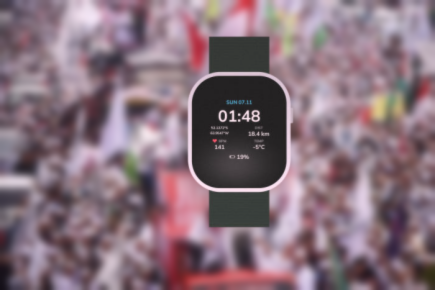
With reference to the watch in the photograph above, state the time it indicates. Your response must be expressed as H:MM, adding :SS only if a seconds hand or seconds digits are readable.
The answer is 1:48
